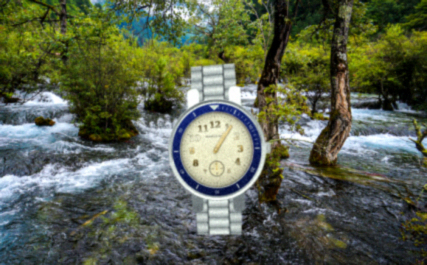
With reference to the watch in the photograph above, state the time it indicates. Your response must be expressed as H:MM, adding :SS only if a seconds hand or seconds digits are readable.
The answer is 1:06
